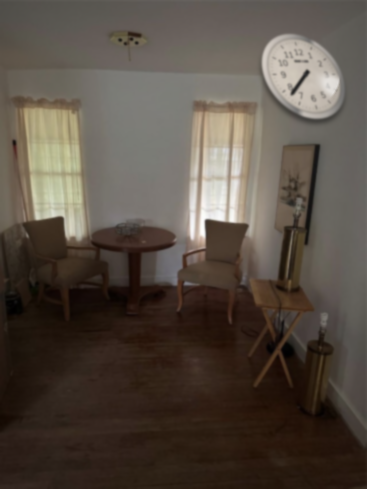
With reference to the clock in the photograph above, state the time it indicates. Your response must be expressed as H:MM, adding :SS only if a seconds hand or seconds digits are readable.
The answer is 7:38
